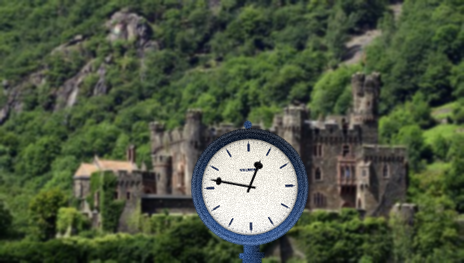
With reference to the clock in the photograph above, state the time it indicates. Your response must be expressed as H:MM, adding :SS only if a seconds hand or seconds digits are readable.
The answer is 12:47
